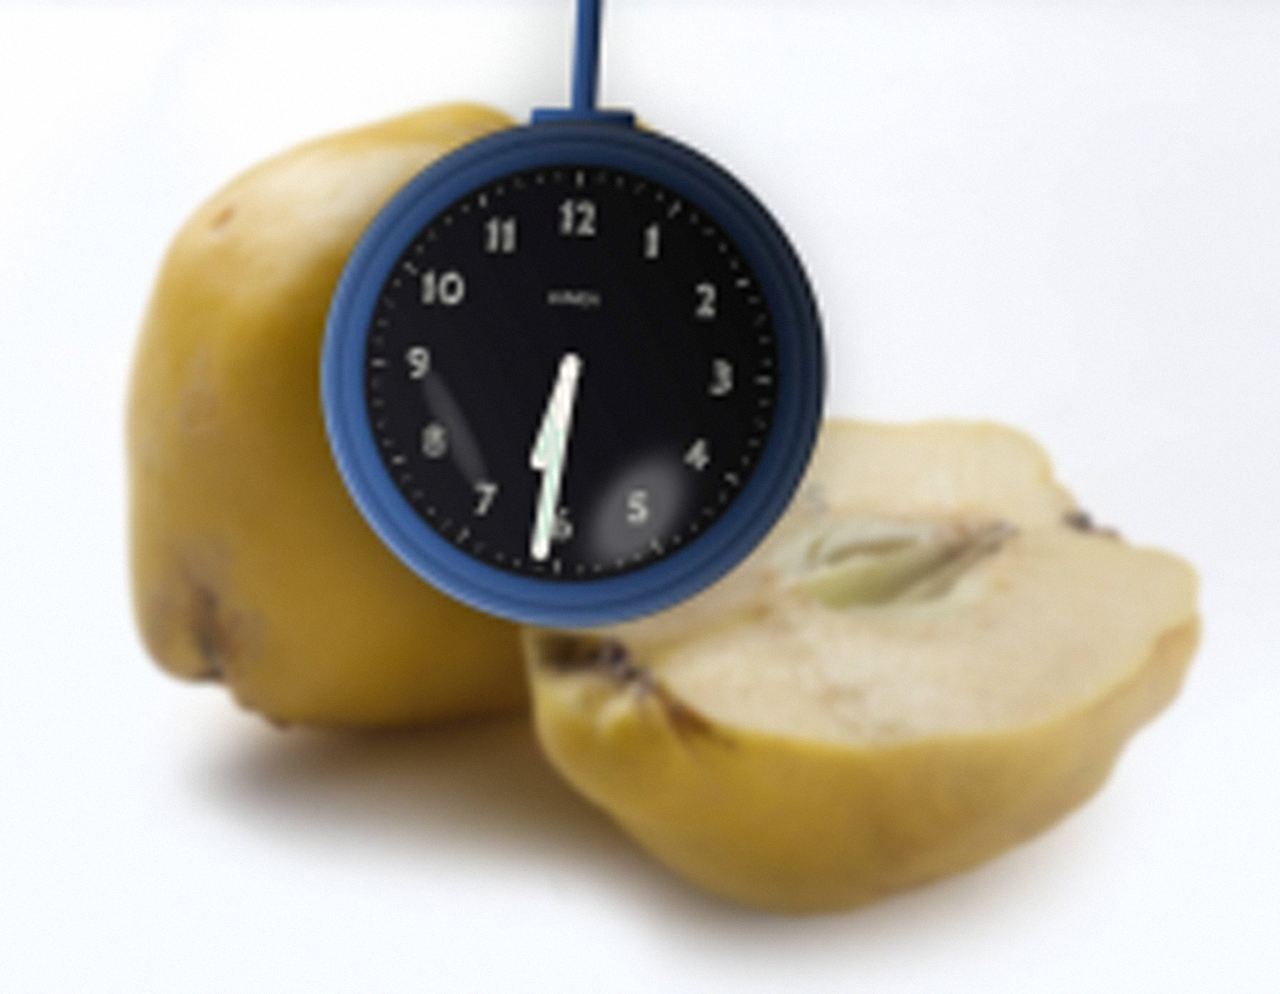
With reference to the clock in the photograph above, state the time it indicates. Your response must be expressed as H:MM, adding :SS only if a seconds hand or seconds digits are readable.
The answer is 6:31
